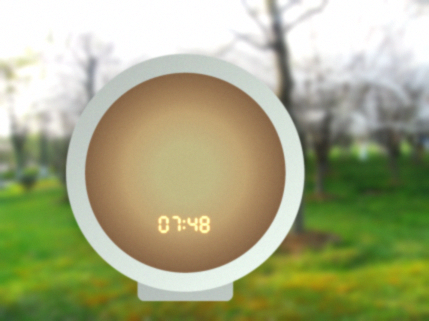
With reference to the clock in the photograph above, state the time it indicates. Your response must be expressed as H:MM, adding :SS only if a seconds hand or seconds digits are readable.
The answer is 7:48
